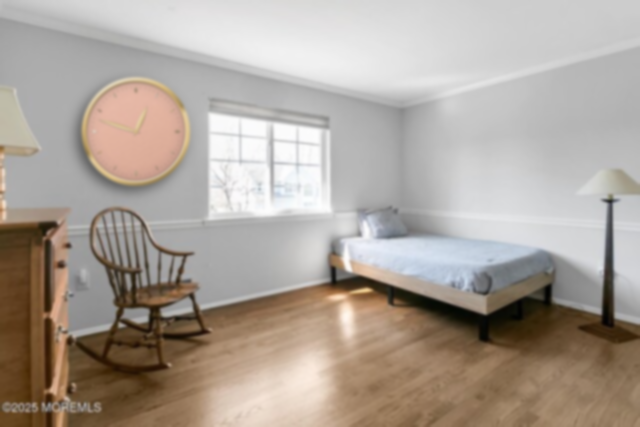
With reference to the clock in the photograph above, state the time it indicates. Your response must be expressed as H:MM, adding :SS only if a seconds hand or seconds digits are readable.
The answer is 12:48
